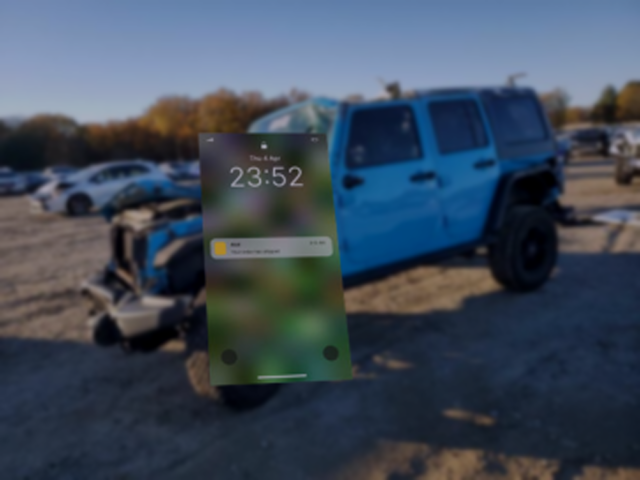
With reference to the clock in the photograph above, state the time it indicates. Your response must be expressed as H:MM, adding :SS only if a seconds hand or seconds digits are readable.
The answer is 23:52
